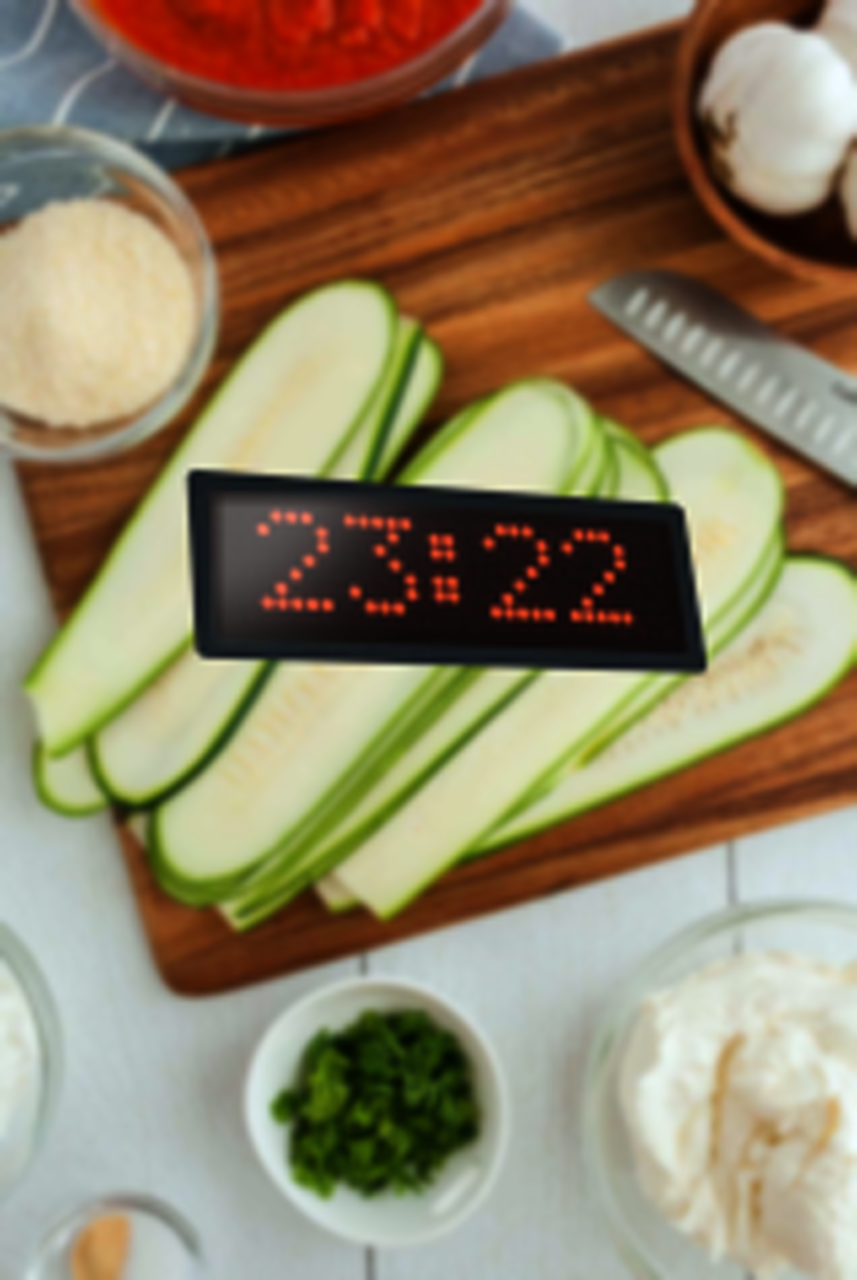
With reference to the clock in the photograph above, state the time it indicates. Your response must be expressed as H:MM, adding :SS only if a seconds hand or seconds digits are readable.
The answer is 23:22
